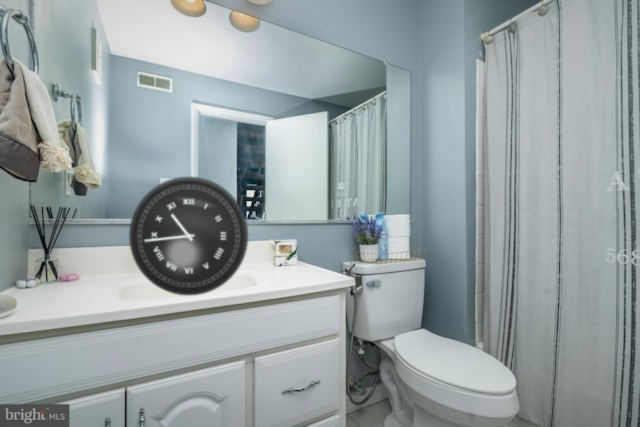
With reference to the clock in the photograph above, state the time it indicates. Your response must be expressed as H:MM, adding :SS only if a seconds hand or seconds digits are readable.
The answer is 10:44
